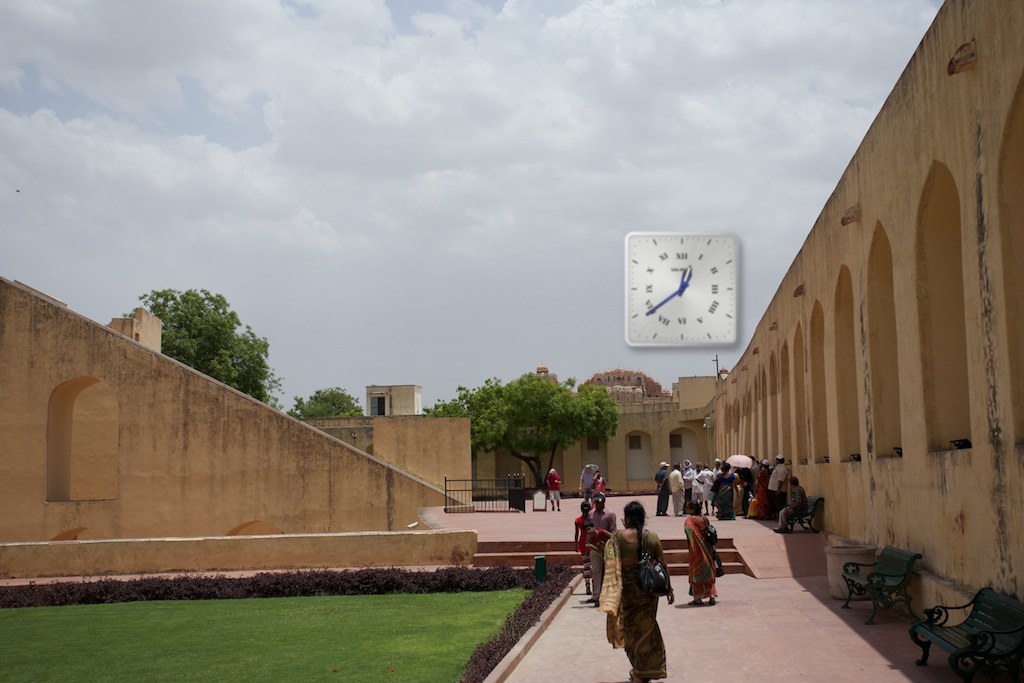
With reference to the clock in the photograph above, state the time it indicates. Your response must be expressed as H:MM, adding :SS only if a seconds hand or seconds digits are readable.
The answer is 12:39
